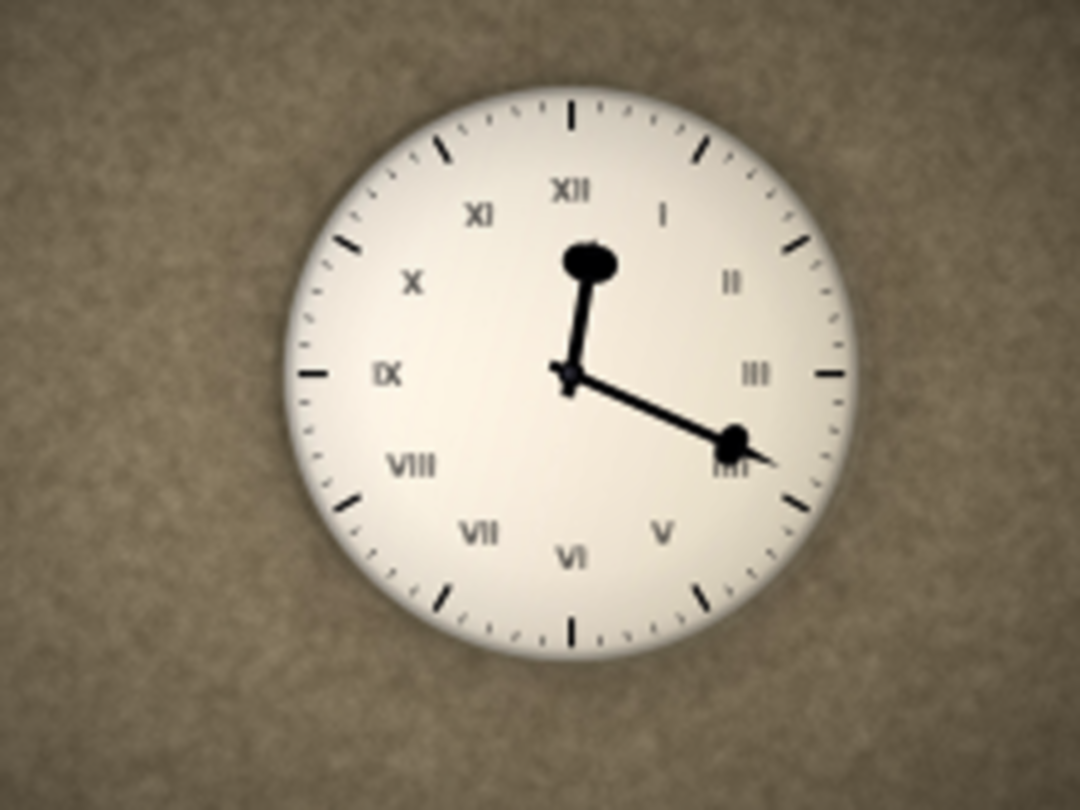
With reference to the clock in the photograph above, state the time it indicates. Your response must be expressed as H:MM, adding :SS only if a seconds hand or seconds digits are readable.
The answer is 12:19
